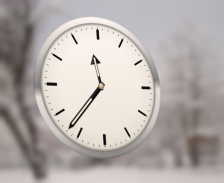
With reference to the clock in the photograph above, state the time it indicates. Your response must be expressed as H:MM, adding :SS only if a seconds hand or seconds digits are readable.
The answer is 11:37
